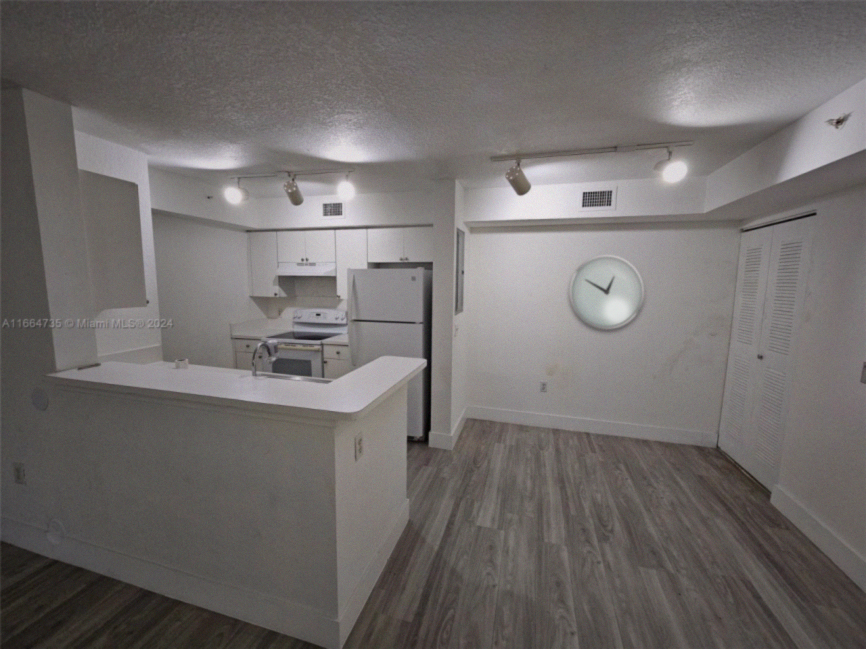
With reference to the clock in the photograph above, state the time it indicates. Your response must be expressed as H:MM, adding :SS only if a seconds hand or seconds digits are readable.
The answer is 12:50
